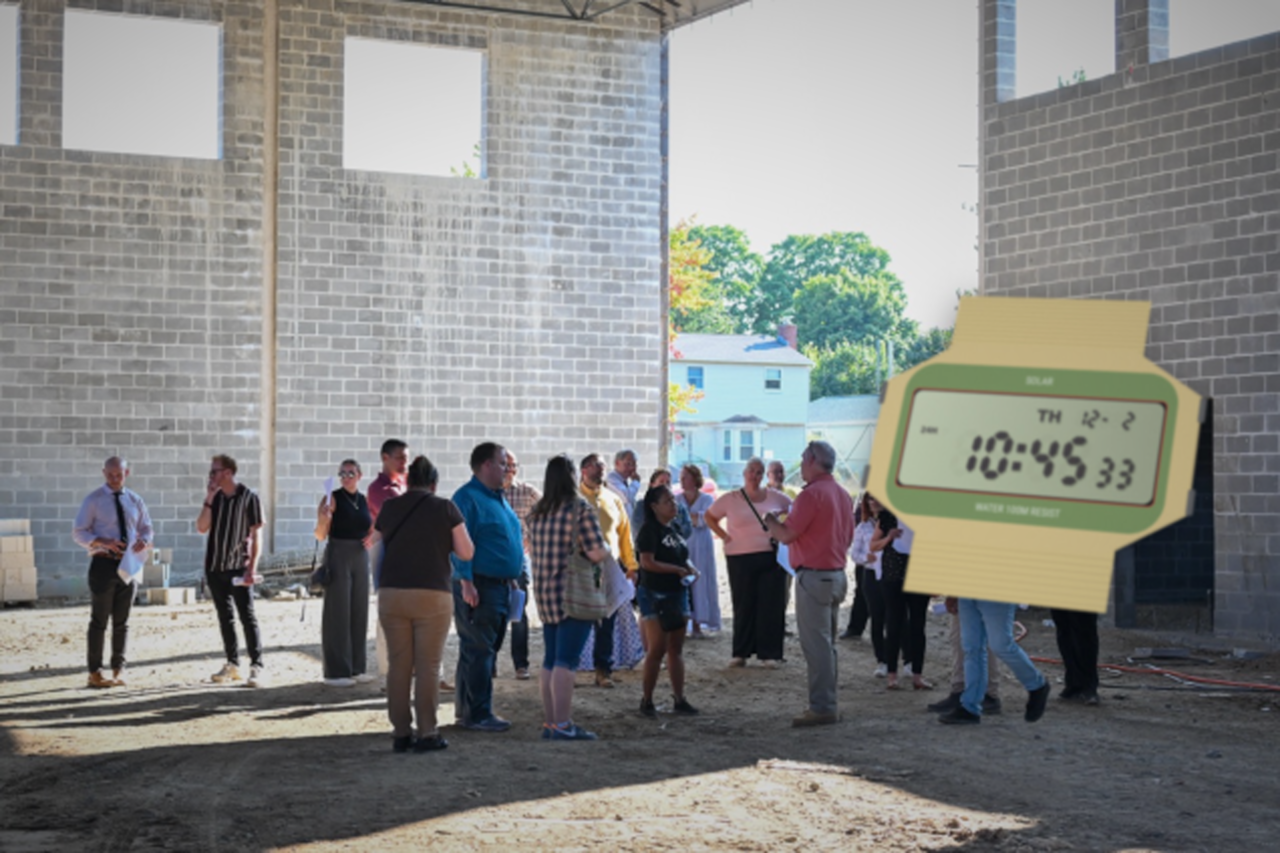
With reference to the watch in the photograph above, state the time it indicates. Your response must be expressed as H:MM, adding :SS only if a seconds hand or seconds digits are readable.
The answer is 10:45:33
